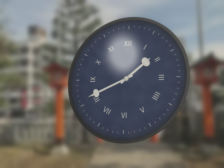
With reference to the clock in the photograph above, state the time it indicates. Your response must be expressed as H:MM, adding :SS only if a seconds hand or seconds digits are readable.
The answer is 1:41
